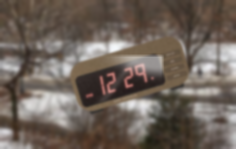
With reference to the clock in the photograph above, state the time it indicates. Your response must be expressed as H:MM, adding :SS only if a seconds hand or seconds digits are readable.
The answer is 12:29
